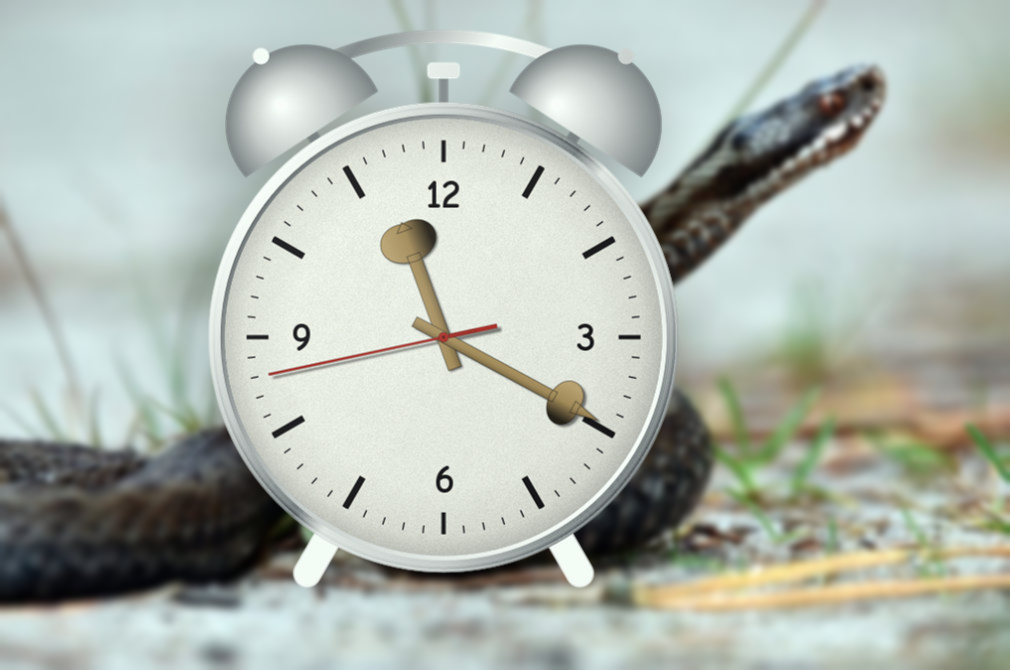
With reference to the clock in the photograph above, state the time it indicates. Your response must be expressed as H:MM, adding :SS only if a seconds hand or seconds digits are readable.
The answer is 11:19:43
